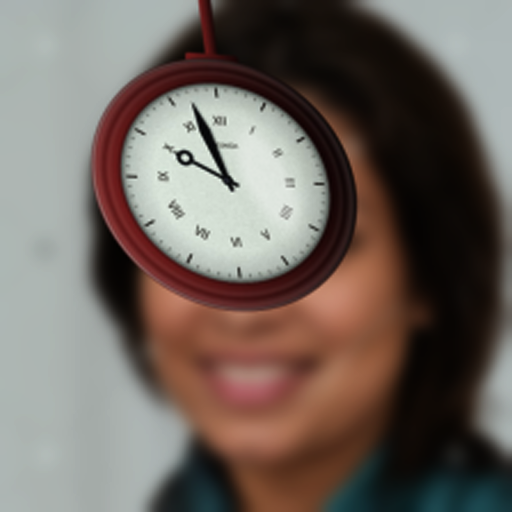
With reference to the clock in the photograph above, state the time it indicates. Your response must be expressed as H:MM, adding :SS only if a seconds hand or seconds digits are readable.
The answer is 9:57
